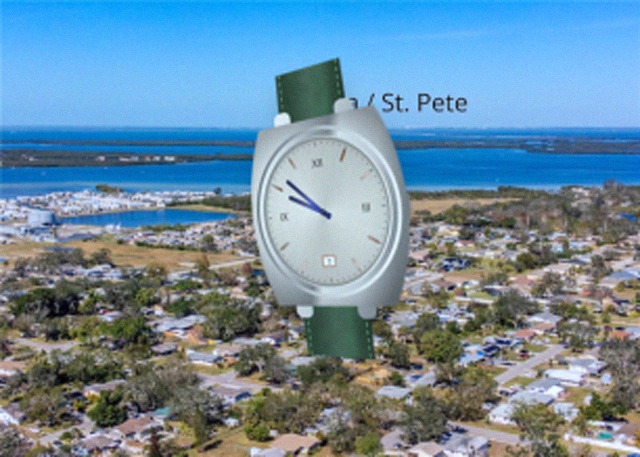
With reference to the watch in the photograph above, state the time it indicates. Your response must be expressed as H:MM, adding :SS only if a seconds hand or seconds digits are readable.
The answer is 9:52
